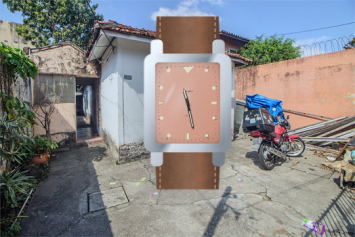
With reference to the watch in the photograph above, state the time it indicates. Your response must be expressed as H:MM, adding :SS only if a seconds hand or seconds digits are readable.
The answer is 11:28
